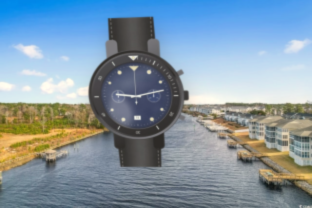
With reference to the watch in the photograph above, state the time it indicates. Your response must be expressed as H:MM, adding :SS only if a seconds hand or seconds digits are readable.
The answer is 9:13
